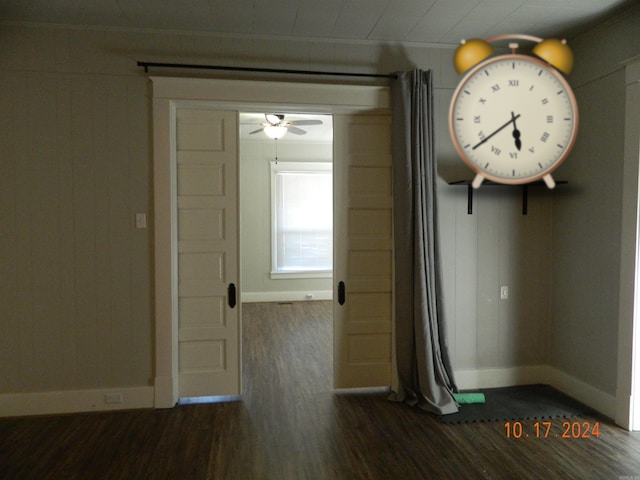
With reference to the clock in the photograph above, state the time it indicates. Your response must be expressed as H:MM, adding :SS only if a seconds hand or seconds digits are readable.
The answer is 5:39
